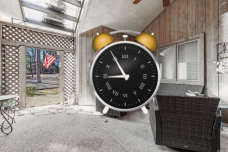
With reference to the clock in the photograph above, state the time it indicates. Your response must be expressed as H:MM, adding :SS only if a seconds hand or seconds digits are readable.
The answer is 8:55
